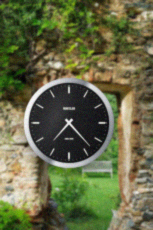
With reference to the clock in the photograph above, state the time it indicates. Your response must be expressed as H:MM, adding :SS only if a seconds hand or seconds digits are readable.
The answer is 7:23
